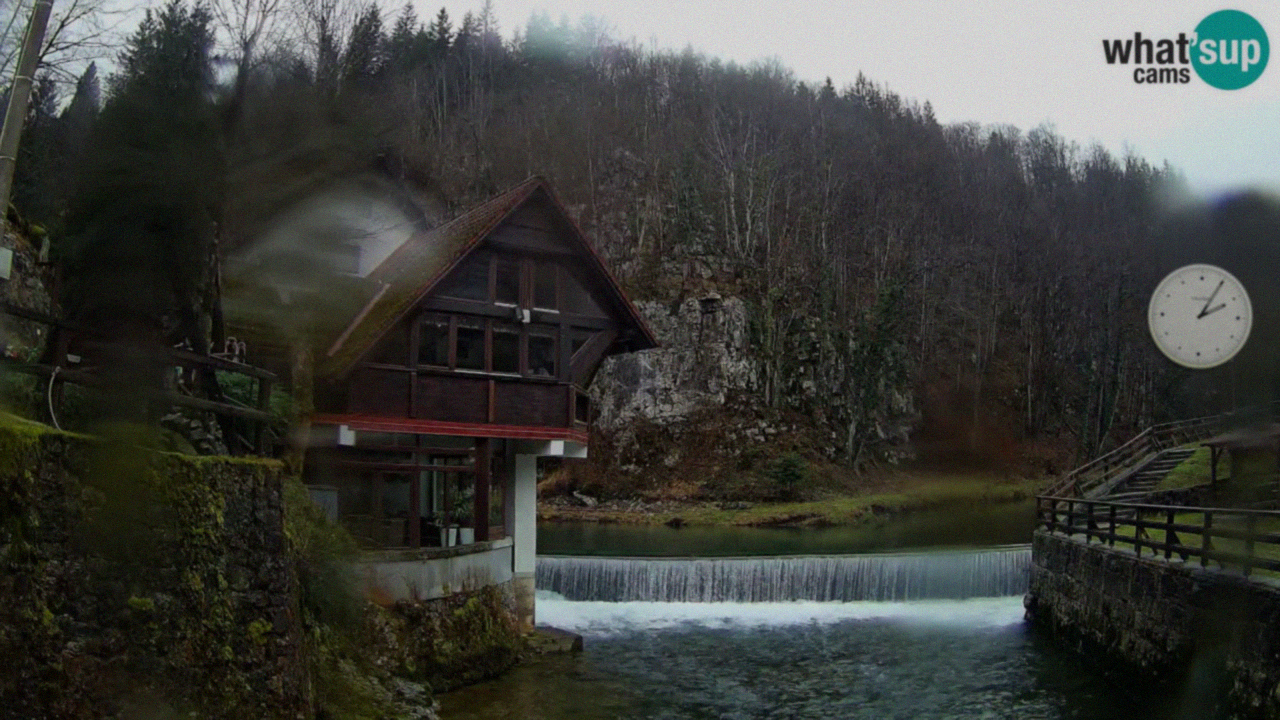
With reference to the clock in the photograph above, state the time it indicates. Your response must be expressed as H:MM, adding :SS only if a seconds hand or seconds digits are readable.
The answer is 2:05
